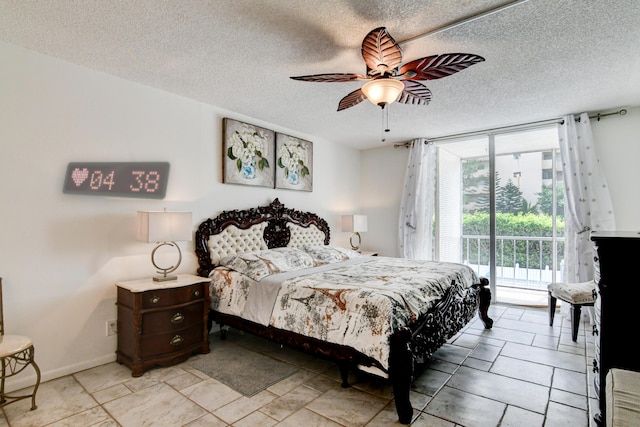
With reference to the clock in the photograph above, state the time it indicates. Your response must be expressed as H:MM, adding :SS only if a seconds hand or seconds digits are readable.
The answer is 4:38
